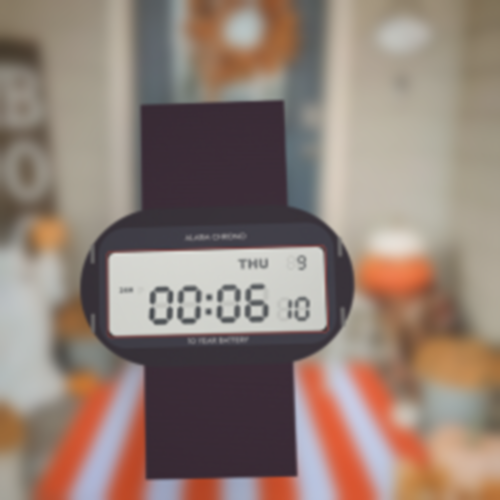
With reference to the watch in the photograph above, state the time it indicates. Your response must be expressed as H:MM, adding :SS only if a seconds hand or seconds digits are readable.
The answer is 0:06:10
